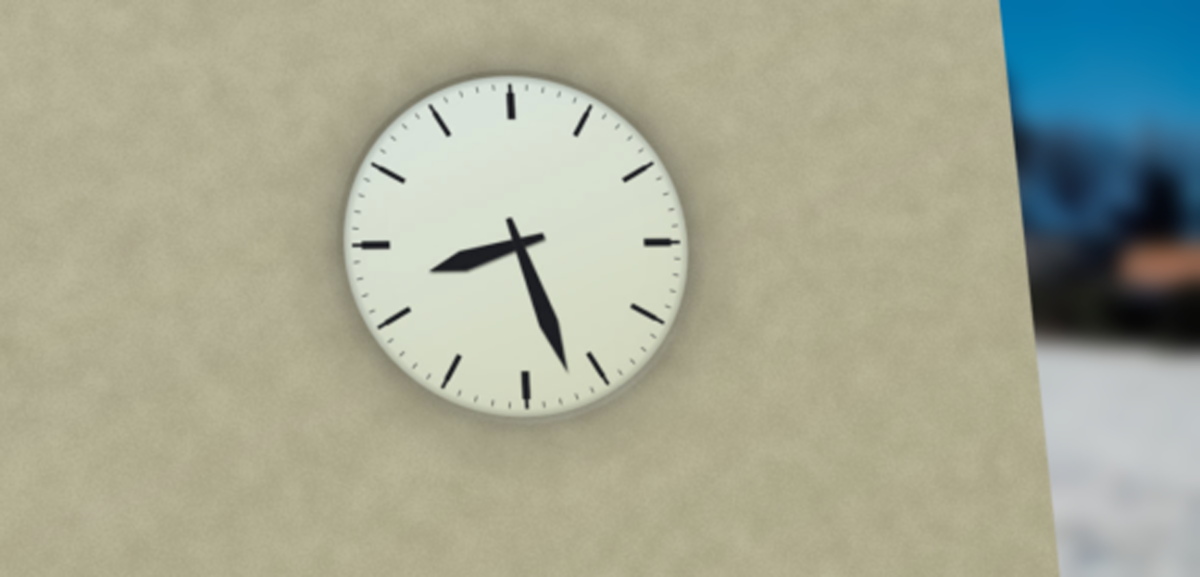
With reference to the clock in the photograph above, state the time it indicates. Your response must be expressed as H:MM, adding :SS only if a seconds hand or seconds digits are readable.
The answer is 8:27
